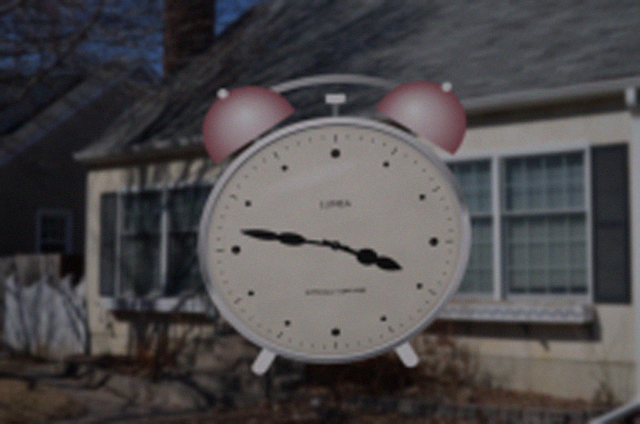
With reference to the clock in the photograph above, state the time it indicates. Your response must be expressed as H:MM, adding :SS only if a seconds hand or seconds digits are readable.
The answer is 3:47
